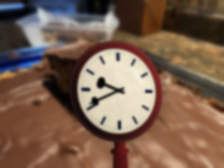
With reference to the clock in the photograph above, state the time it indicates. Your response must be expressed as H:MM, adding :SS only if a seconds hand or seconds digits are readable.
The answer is 9:41
